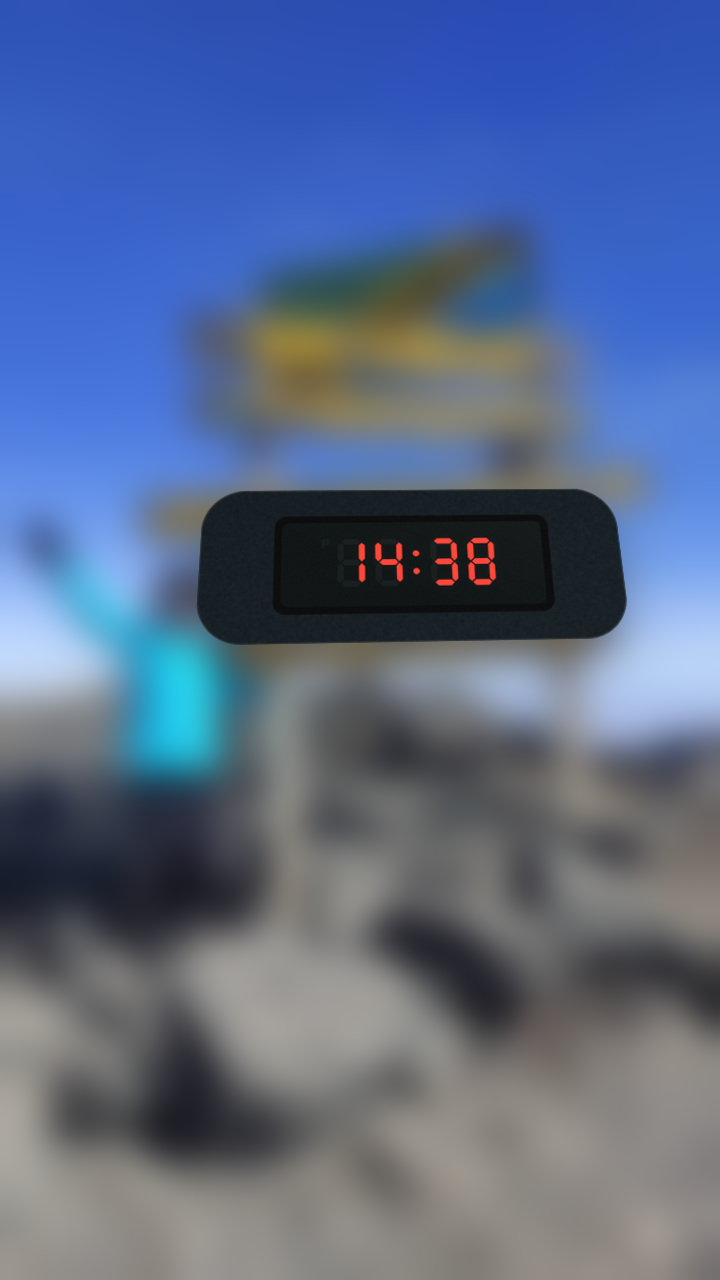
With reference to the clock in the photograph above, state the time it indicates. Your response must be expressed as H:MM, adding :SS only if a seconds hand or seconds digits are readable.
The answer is 14:38
